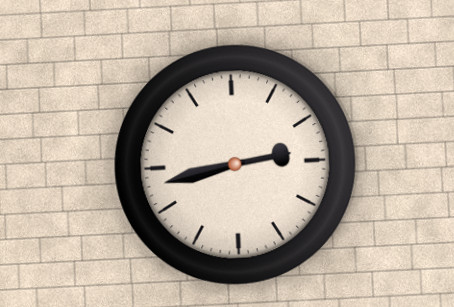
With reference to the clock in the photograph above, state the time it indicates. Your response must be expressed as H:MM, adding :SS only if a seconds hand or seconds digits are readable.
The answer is 2:43
